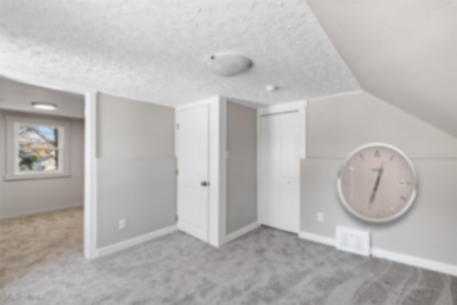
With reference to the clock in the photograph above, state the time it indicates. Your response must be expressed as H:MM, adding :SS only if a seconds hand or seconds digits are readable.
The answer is 12:33
